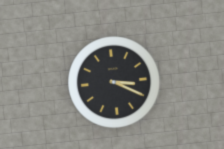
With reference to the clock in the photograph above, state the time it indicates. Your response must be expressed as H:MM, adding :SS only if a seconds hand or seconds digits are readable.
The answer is 3:20
